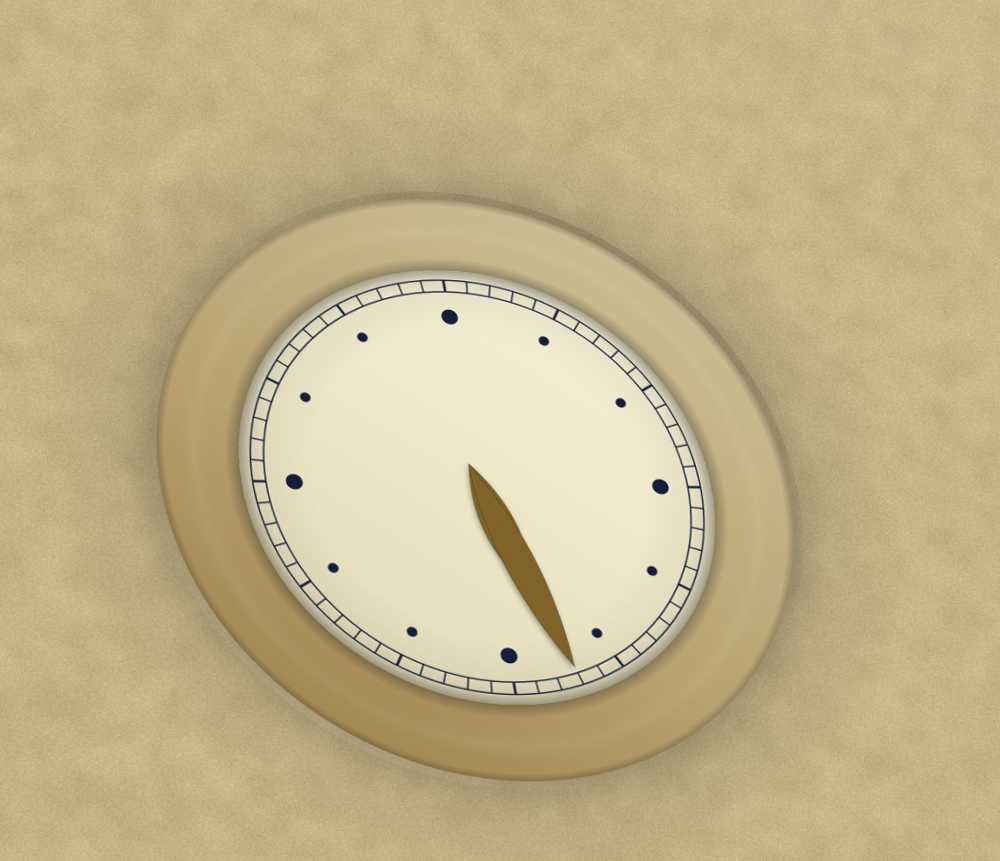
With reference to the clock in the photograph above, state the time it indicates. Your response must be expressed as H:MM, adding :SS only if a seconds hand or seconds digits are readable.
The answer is 5:27
